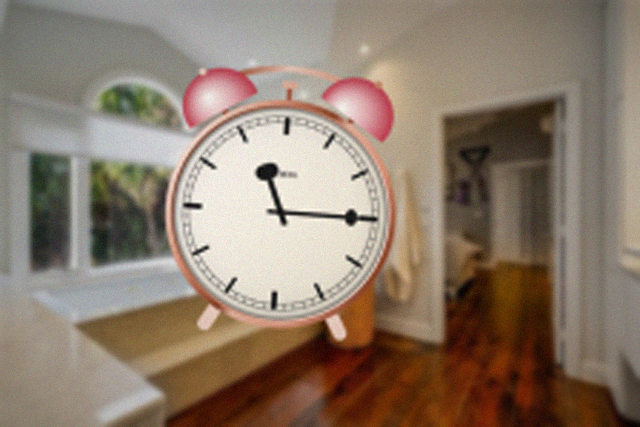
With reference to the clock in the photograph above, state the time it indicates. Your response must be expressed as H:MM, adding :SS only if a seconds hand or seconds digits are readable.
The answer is 11:15
